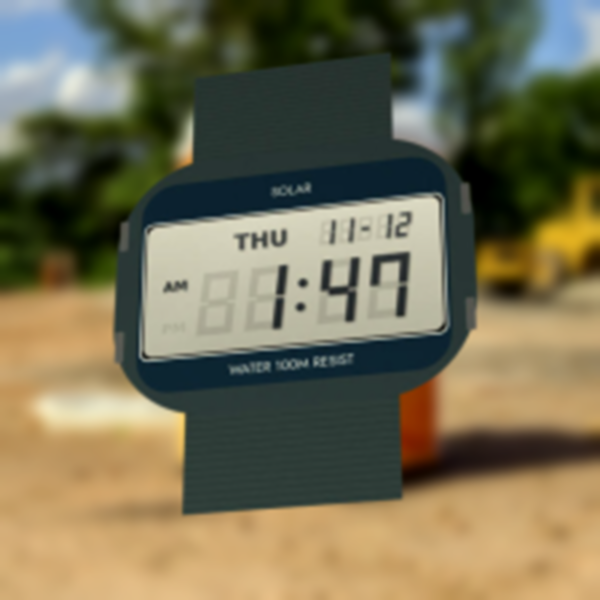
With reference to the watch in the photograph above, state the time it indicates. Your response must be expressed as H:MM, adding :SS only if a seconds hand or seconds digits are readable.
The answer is 1:47
